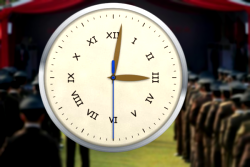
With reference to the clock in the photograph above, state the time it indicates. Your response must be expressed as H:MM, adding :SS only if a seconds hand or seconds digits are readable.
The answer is 3:01:30
